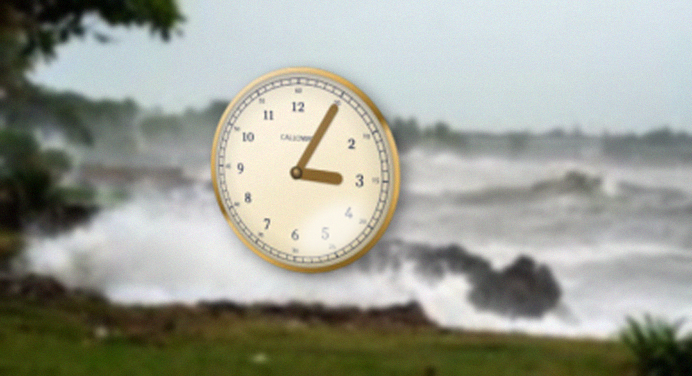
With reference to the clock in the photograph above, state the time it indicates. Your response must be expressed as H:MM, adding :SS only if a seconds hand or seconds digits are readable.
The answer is 3:05
